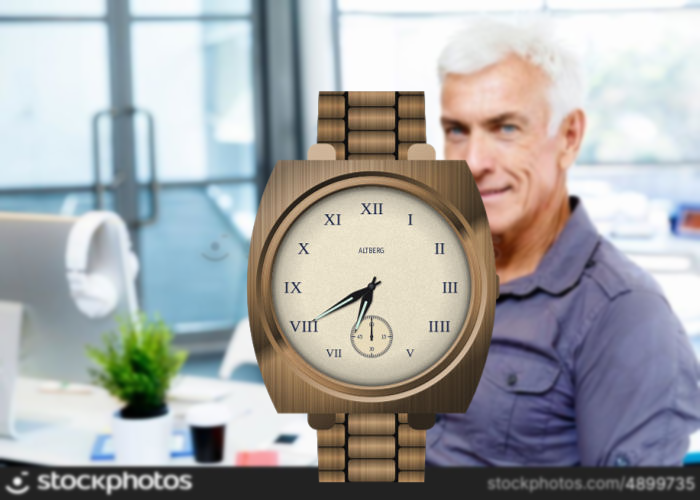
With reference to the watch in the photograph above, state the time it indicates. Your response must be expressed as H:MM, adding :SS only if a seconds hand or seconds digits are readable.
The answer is 6:40
